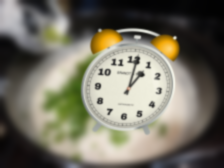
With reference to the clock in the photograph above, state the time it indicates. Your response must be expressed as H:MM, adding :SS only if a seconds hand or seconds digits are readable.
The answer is 1:01
